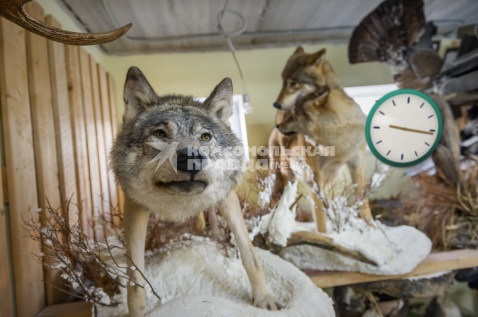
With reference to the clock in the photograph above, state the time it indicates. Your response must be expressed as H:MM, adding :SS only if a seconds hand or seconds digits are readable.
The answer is 9:16
